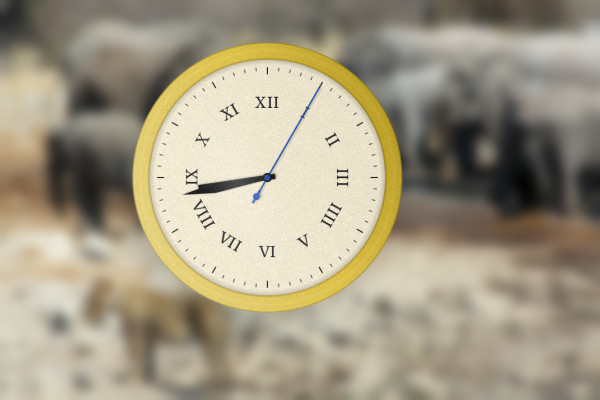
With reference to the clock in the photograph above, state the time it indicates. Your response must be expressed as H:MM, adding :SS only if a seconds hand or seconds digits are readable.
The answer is 8:43:05
